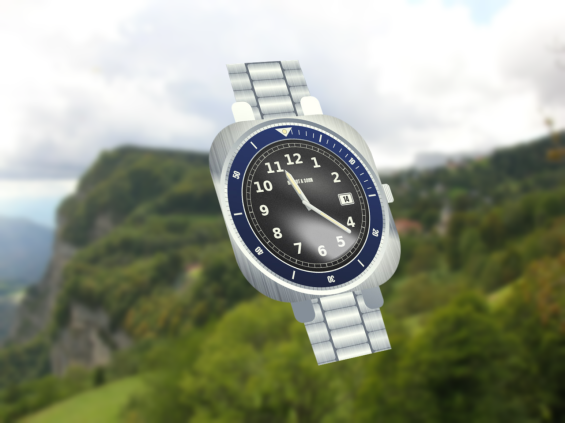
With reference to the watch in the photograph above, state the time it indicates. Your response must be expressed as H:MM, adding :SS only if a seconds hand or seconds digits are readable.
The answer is 11:22
